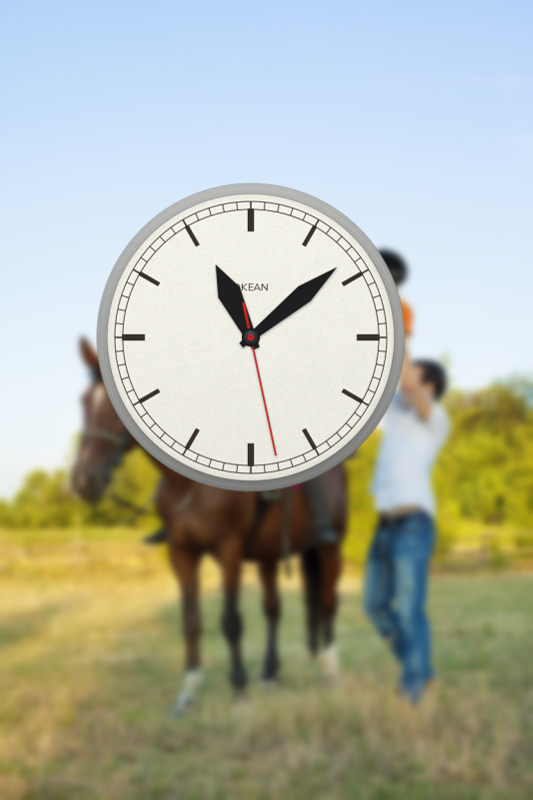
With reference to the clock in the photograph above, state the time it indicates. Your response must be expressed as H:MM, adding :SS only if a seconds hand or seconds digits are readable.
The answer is 11:08:28
